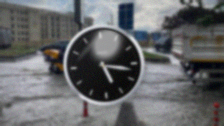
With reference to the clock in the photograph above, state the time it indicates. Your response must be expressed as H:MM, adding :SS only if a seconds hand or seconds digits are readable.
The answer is 5:17
